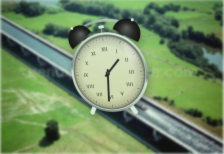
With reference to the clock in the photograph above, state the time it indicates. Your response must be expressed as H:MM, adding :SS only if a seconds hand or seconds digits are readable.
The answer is 1:31
